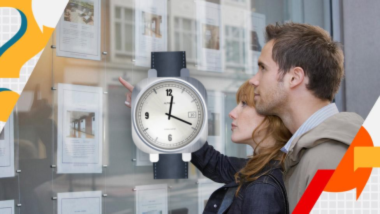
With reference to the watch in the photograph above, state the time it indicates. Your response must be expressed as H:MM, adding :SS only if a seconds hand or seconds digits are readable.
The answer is 12:19
